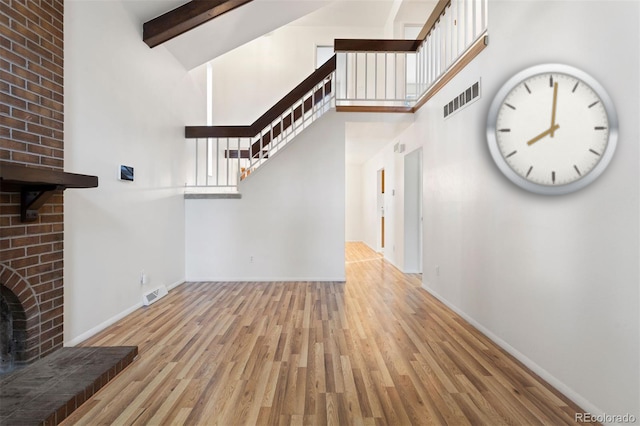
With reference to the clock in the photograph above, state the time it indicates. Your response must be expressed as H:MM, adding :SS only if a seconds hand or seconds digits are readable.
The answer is 8:01
